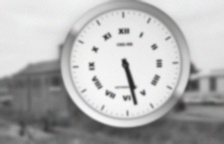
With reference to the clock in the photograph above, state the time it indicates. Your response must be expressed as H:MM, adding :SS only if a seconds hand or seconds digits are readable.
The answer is 5:28
